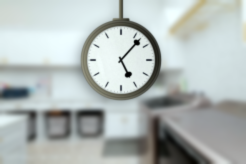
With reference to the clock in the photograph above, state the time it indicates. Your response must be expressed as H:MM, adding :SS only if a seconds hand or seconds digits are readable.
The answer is 5:07
